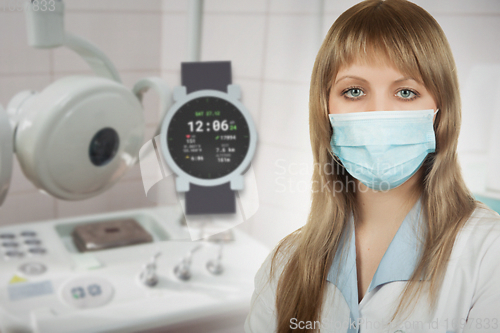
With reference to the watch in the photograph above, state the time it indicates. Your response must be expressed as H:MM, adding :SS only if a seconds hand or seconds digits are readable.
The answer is 12:06
